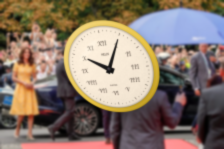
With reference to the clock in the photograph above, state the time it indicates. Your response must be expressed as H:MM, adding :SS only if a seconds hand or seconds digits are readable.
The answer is 10:05
